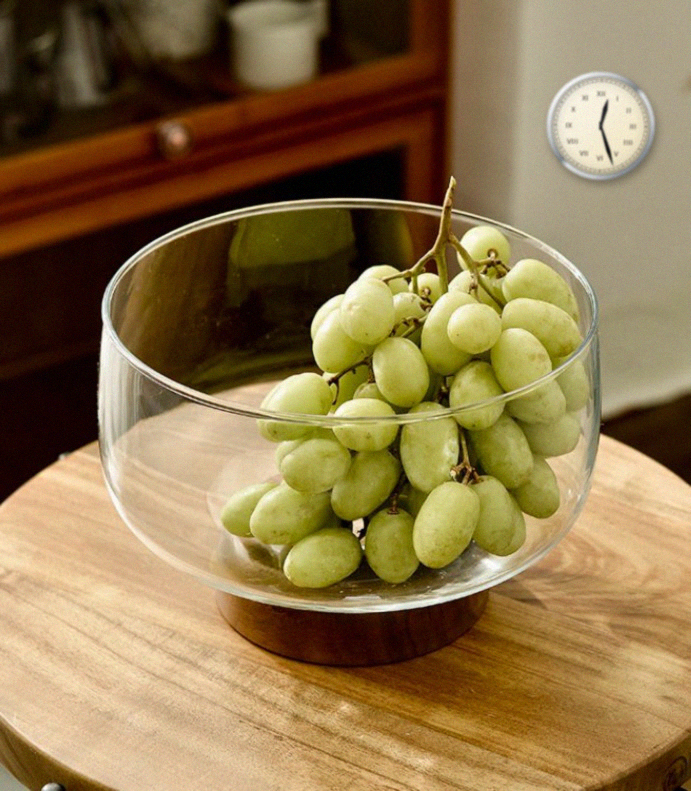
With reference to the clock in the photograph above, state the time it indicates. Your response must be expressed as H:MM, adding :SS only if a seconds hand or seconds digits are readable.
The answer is 12:27
